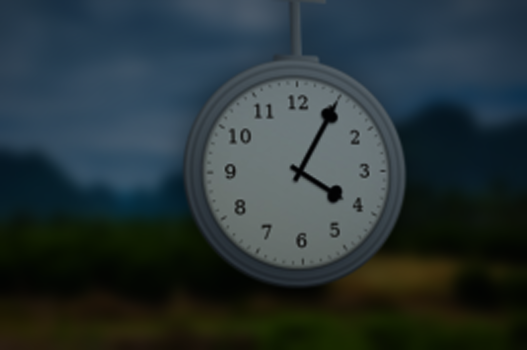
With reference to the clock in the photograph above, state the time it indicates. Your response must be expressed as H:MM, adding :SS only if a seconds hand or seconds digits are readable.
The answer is 4:05
